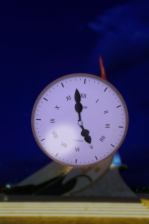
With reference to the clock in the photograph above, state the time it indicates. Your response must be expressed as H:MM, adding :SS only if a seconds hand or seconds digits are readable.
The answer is 4:58
